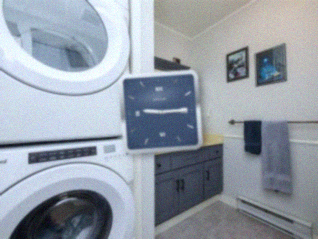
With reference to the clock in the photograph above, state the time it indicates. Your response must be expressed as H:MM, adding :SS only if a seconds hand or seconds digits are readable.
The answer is 9:15
